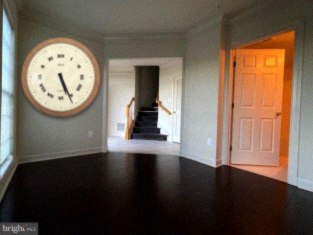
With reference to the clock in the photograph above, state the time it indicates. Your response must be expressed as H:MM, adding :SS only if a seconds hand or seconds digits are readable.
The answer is 5:26
